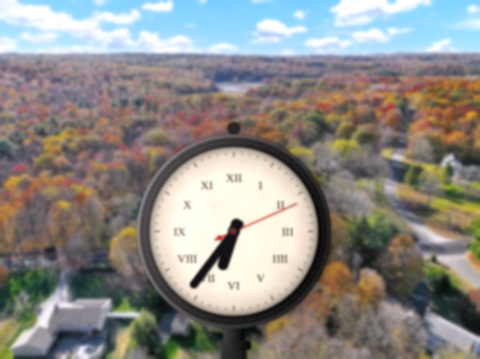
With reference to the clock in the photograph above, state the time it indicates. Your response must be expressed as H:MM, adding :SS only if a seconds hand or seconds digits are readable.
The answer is 6:36:11
